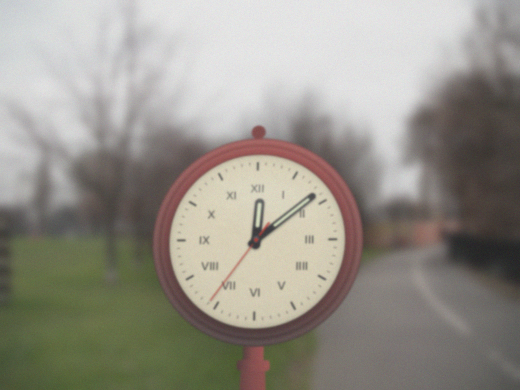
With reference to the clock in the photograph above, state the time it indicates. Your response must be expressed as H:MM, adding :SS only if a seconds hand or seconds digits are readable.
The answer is 12:08:36
